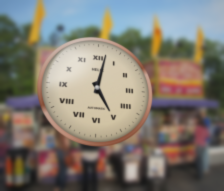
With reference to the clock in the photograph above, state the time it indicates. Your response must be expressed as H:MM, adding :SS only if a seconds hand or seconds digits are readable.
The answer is 5:02
